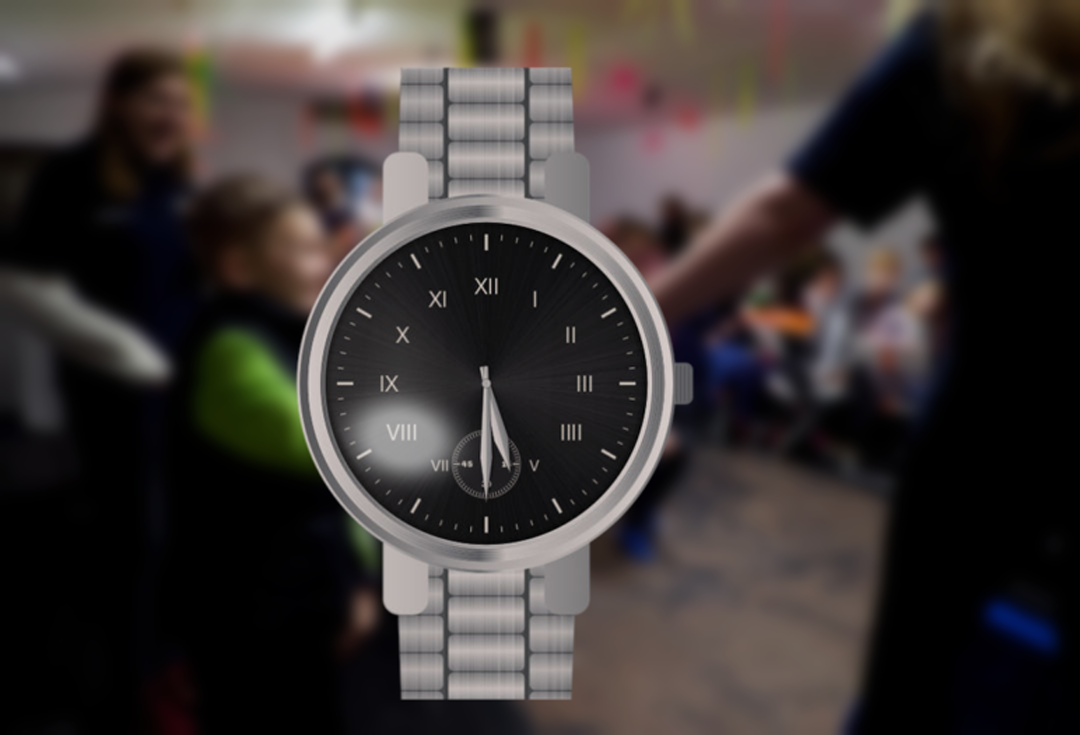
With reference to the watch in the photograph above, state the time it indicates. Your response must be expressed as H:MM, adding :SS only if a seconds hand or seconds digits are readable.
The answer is 5:30
